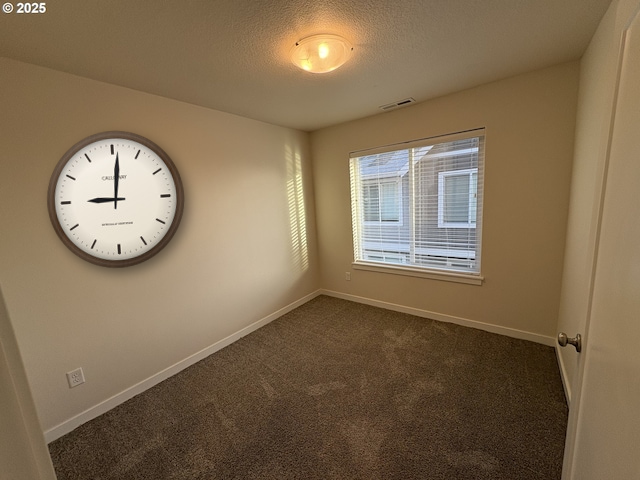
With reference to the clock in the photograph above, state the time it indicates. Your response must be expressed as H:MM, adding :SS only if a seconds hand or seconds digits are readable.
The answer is 9:01
